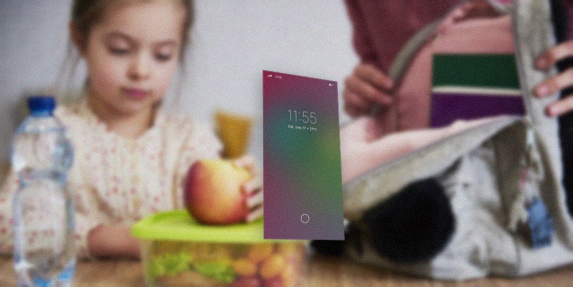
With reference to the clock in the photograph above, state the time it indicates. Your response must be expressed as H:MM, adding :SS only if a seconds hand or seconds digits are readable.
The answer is 11:55
